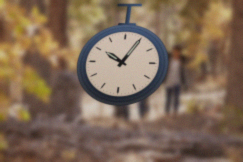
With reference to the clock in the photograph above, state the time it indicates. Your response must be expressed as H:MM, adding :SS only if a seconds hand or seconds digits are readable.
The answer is 10:05
